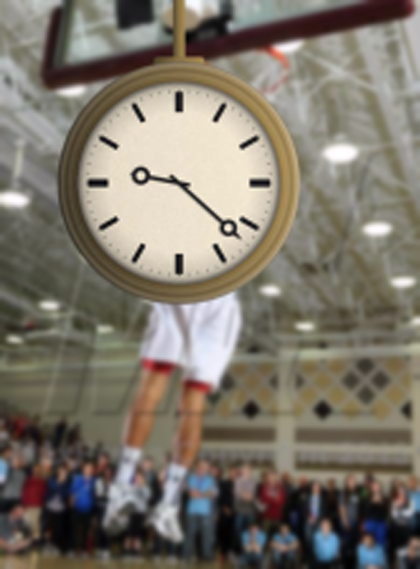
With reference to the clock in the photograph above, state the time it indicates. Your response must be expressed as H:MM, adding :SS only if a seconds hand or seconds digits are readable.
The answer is 9:22
